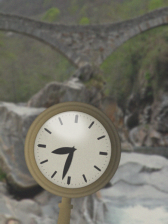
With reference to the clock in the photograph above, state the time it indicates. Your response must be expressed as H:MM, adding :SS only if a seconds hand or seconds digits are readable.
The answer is 8:32
